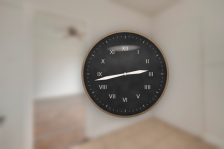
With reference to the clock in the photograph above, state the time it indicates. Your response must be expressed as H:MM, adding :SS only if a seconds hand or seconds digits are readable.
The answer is 2:43
